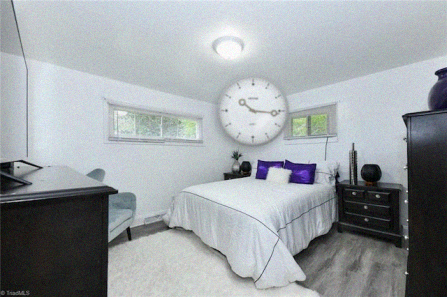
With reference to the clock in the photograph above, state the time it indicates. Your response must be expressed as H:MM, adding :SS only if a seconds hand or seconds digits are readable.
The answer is 10:16
